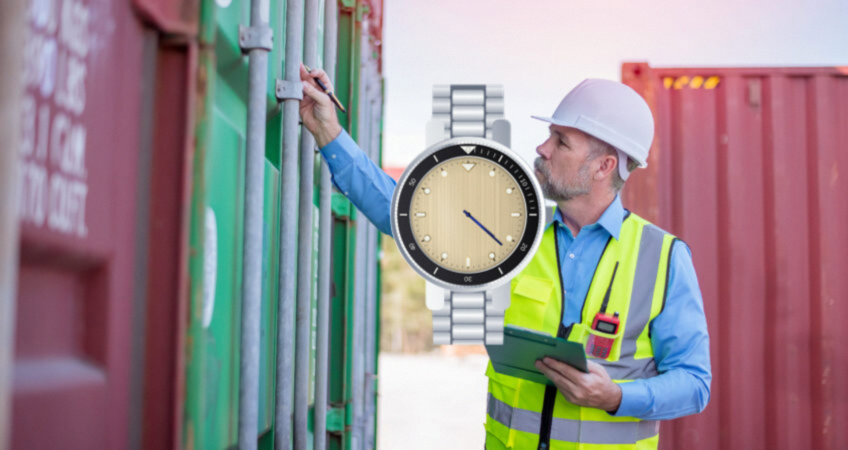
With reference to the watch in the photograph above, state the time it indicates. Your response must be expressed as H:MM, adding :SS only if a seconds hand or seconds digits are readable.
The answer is 4:22
